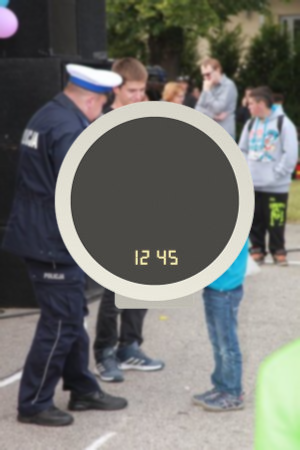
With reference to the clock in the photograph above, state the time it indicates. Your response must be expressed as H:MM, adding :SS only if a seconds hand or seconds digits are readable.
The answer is 12:45
